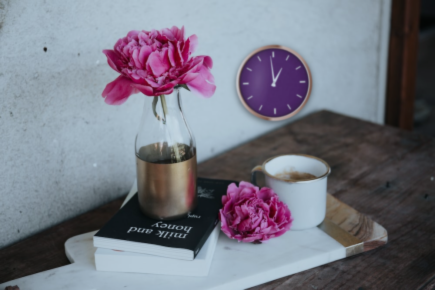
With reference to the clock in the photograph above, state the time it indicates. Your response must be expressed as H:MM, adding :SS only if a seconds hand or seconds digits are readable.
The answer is 12:59
